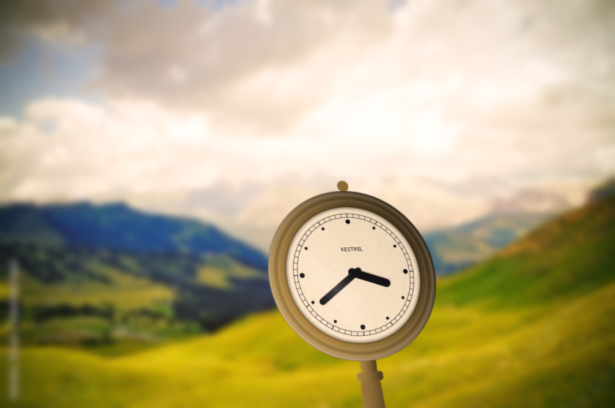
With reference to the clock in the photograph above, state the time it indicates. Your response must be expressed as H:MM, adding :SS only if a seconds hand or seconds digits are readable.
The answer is 3:39
